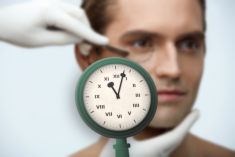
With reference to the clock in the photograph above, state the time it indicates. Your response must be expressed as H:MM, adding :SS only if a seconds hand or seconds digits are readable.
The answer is 11:03
